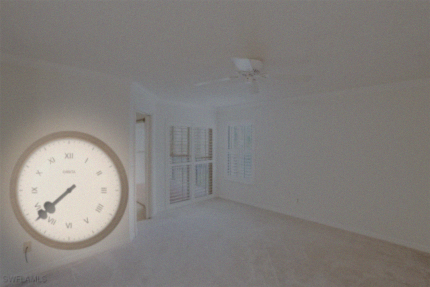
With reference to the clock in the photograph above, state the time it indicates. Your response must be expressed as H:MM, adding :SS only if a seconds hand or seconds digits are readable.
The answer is 7:38
